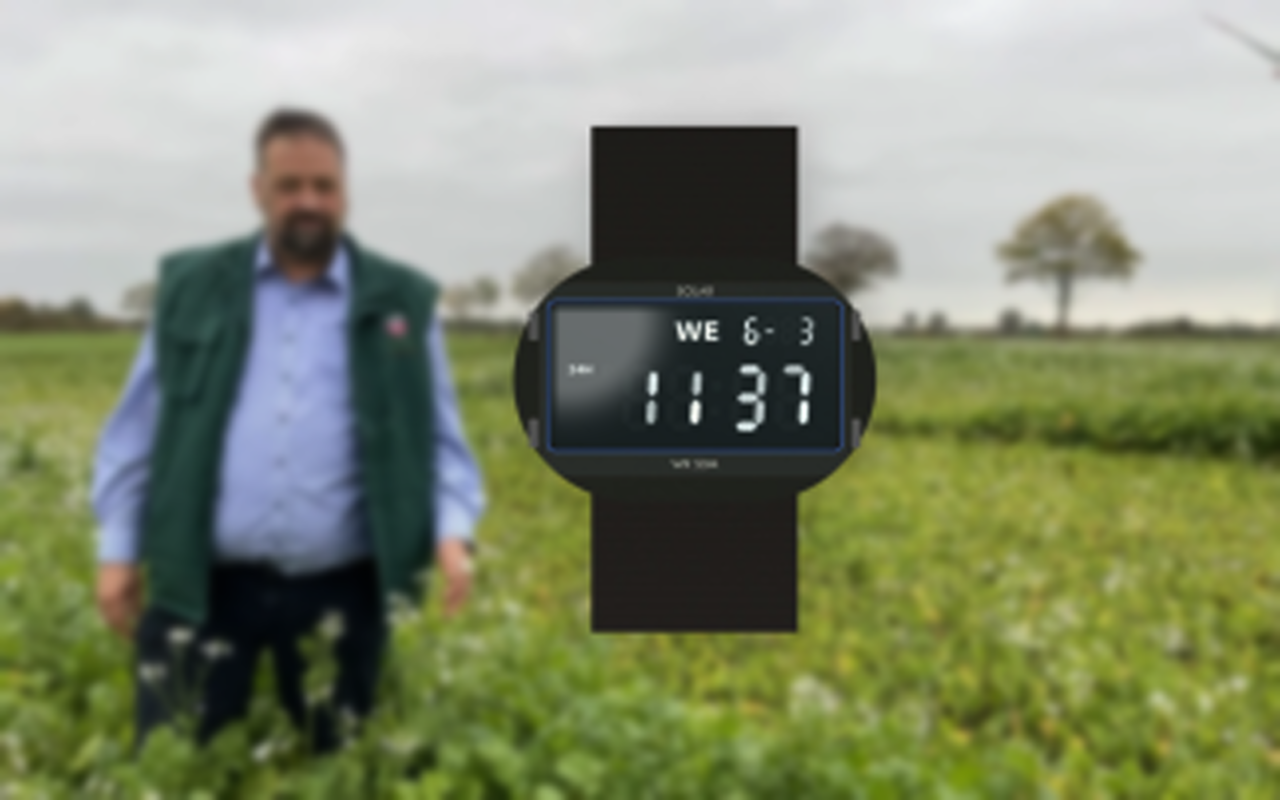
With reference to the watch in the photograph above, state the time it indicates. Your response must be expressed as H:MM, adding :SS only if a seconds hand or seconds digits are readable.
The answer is 11:37
